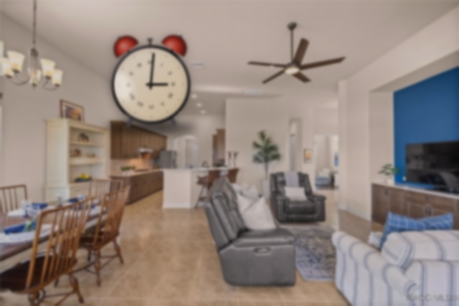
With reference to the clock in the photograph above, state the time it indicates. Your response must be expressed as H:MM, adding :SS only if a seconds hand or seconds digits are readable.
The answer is 3:01
